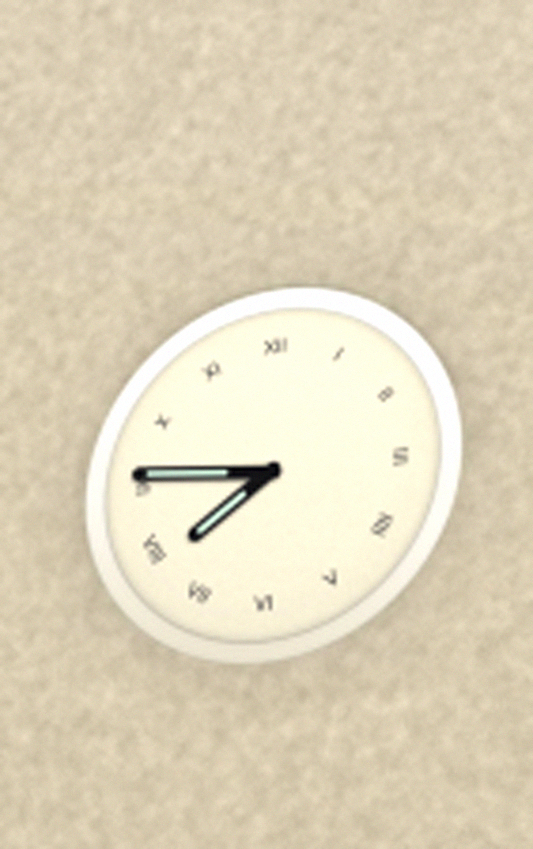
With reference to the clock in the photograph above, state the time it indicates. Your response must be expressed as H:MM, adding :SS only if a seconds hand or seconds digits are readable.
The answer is 7:46
